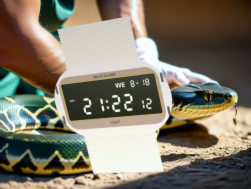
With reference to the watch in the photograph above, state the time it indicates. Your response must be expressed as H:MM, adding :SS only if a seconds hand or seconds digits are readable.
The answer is 21:22:12
